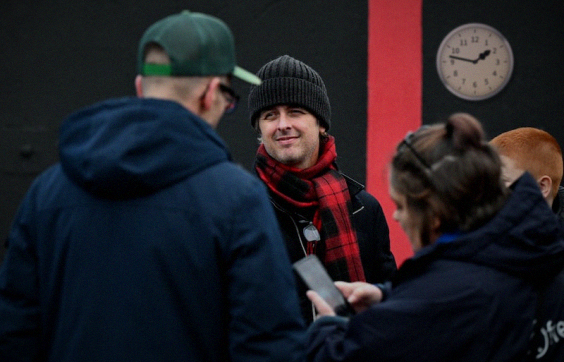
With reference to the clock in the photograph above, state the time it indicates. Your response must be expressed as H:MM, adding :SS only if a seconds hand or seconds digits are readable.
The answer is 1:47
